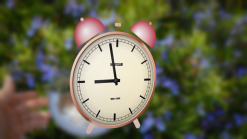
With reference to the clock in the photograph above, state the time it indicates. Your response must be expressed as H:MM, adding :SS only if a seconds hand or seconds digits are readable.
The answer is 8:58
